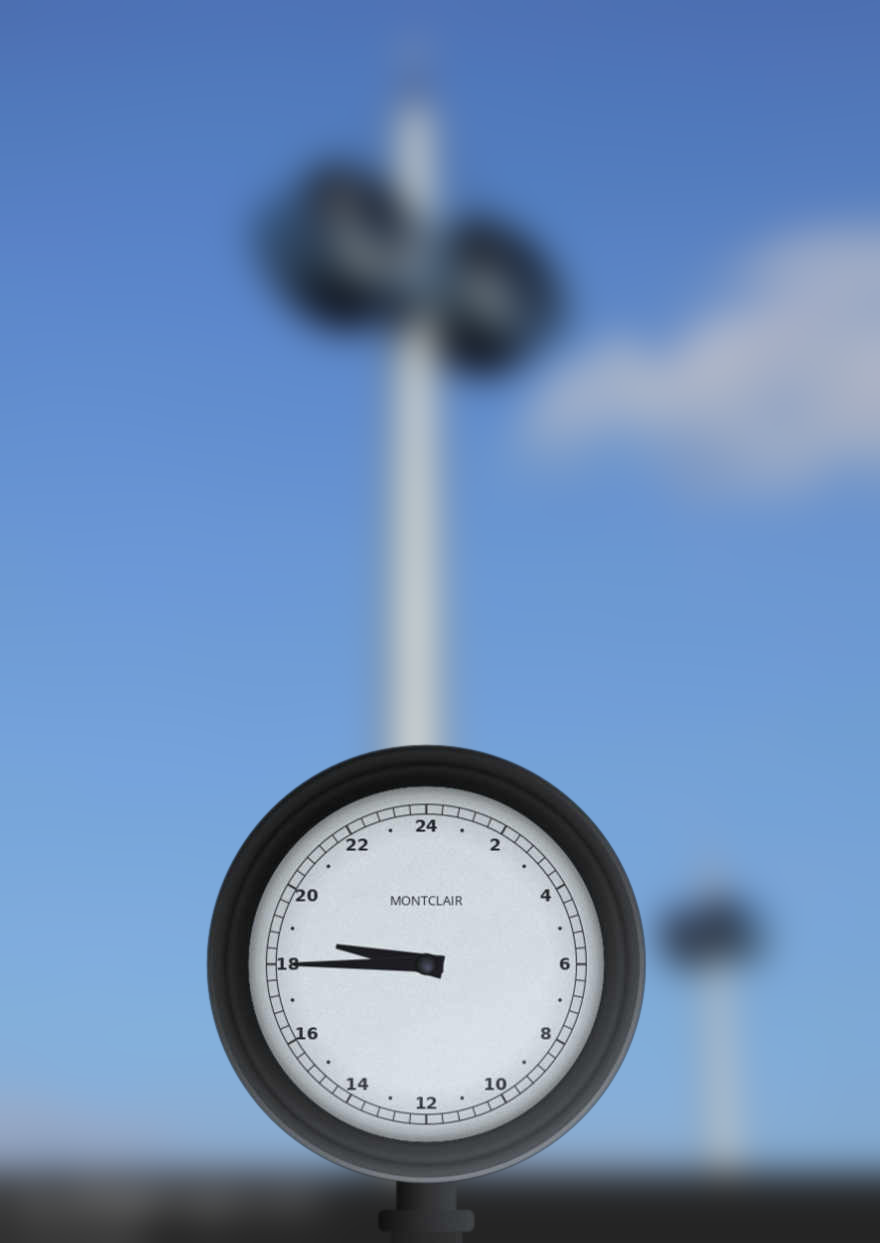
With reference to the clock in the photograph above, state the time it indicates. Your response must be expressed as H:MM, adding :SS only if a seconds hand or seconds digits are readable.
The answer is 18:45
